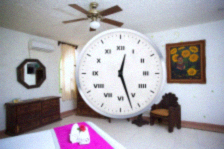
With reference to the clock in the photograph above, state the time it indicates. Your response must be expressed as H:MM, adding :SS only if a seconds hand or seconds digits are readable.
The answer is 12:27
